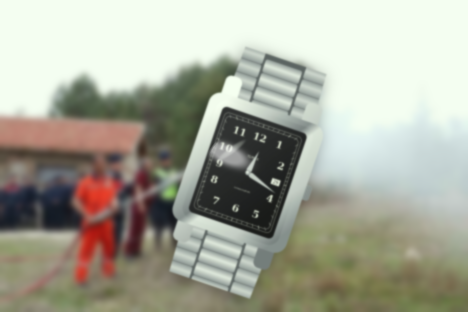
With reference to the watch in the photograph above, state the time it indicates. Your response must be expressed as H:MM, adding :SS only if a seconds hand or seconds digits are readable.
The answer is 12:18
